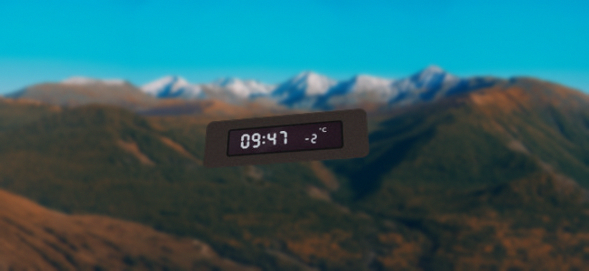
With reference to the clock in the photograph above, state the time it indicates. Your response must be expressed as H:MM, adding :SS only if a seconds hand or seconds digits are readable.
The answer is 9:47
